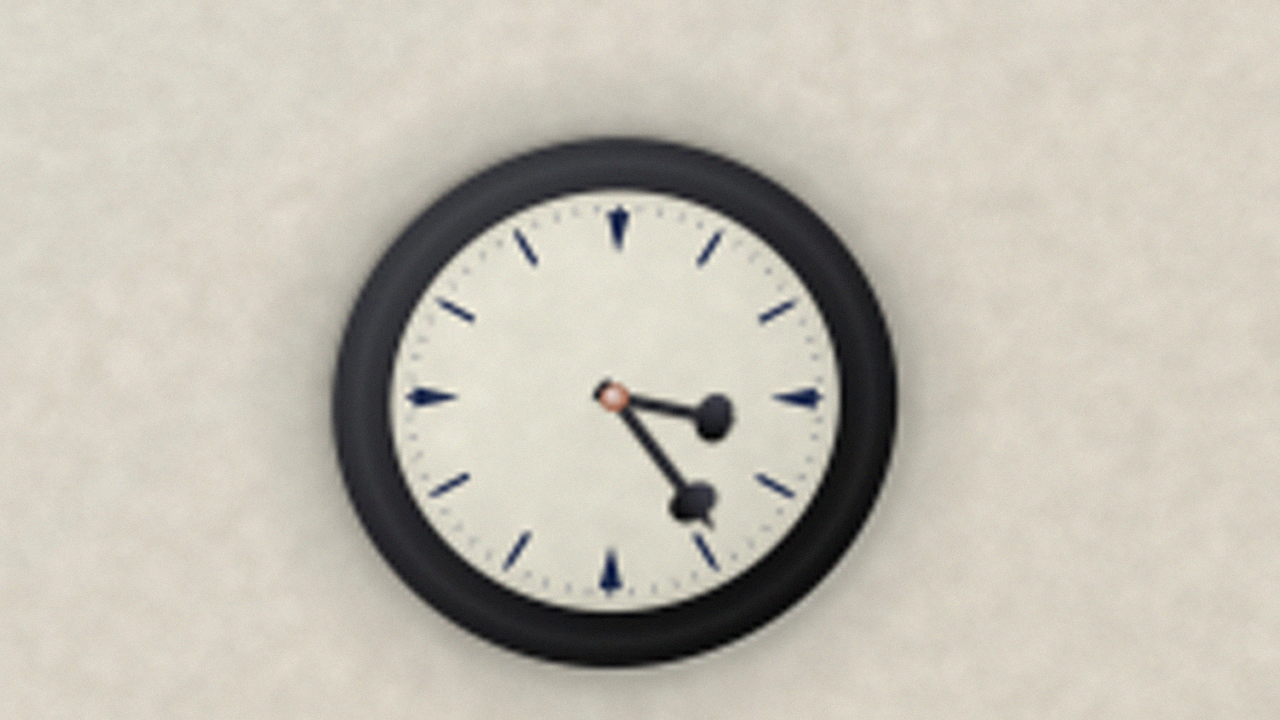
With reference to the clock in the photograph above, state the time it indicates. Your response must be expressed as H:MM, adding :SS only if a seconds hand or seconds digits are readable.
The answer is 3:24
